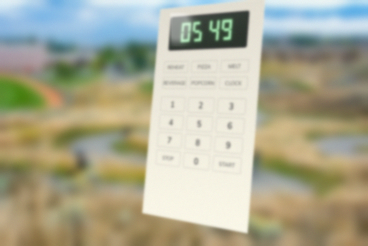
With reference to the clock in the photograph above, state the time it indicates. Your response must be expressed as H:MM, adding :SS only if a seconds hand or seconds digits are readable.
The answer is 5:49
